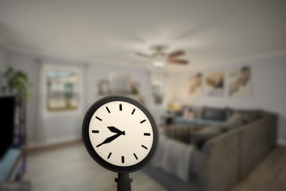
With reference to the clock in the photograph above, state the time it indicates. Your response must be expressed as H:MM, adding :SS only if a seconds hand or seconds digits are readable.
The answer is 9:40
